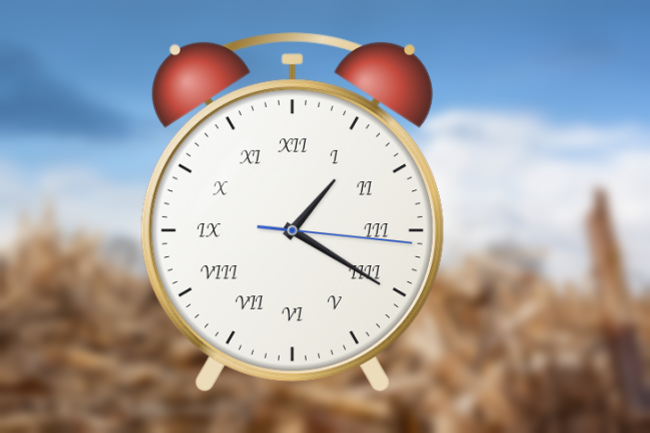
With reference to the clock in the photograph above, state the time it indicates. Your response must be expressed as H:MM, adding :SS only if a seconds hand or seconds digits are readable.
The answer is 1:20:16
